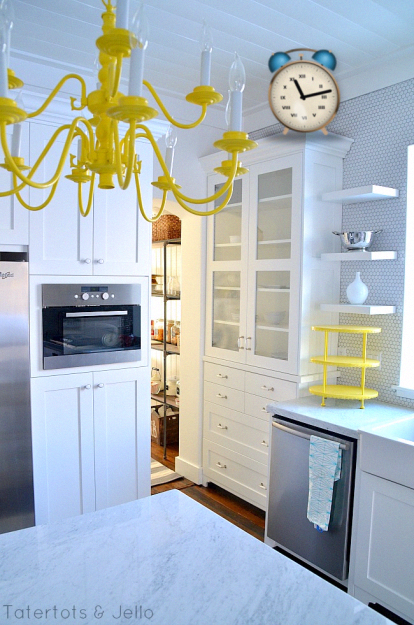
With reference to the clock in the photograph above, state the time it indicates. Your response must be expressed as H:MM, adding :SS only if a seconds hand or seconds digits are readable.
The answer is 11:13
